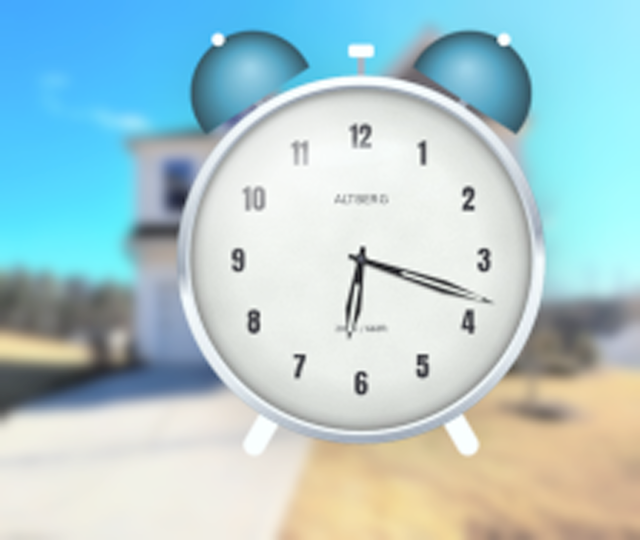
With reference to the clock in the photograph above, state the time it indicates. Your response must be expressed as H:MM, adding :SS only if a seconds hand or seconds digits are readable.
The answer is 6:18
